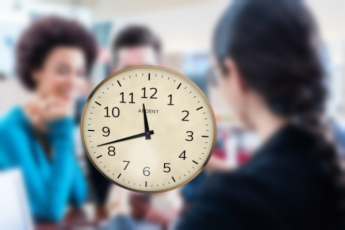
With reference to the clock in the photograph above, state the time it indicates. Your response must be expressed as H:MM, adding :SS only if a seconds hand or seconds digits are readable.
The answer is 11:42
